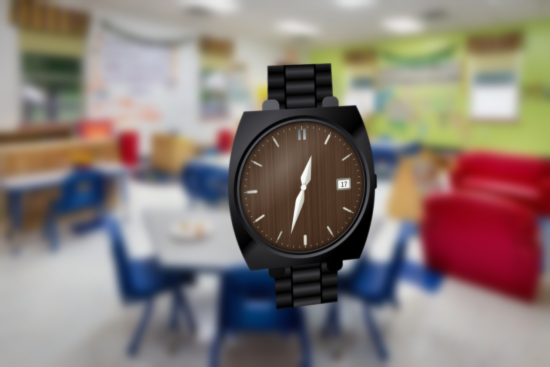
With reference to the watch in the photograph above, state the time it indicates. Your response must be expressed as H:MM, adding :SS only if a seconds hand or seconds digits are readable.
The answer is 12:33
